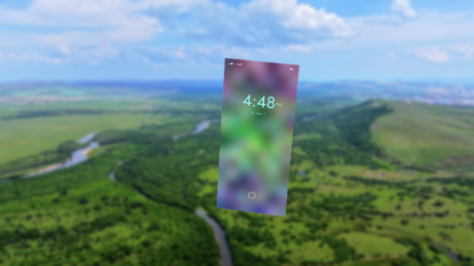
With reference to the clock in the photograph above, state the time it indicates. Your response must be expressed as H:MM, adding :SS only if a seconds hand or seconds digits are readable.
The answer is 4:48
